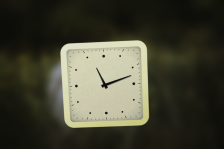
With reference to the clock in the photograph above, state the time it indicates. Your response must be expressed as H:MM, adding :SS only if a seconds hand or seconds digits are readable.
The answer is 11:12
